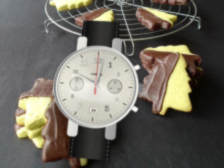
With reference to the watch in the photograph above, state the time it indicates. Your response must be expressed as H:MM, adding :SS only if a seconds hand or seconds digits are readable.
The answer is 10:02
